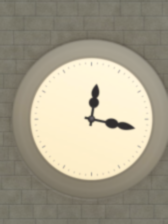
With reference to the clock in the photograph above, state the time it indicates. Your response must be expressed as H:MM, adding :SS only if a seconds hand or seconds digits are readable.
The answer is 12:17
